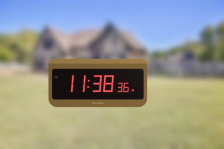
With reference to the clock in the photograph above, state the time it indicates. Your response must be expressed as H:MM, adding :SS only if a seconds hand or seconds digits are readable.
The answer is 11:38:36
